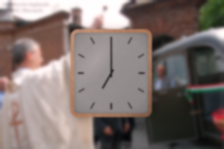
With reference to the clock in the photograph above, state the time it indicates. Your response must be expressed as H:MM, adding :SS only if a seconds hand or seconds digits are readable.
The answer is 7:00
